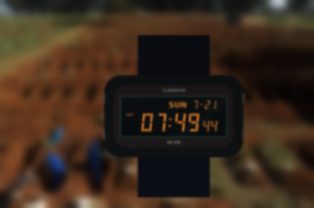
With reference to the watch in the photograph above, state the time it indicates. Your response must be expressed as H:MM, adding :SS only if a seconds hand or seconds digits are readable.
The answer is 7:49:44
